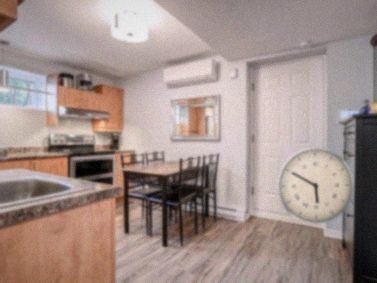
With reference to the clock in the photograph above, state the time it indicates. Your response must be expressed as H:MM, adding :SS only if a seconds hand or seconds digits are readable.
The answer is 5:50
